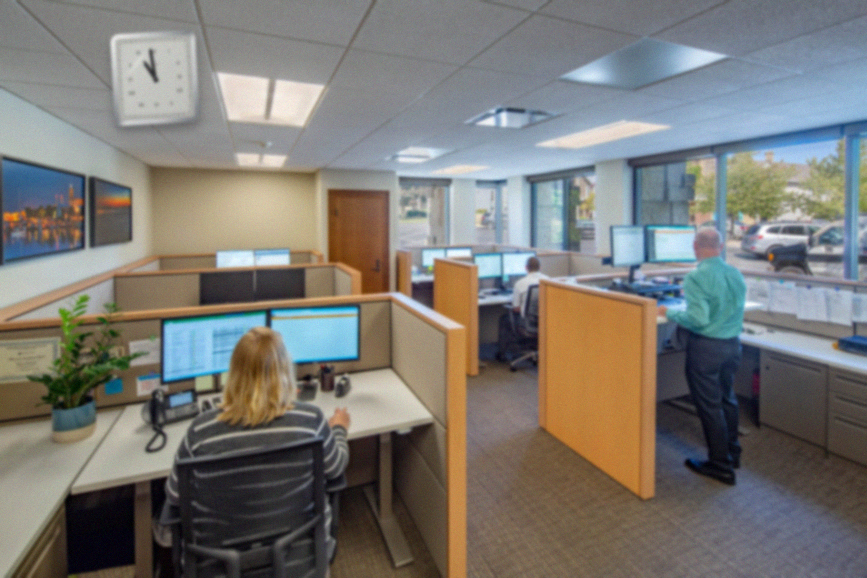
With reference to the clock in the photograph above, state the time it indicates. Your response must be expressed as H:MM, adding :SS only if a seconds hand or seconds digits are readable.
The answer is 10:59
